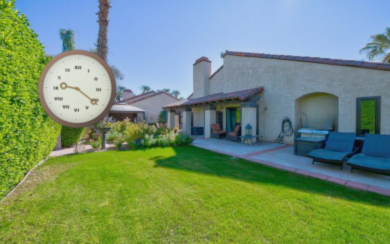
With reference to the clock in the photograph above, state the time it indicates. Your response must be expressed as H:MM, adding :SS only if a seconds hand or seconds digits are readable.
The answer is 9:21
